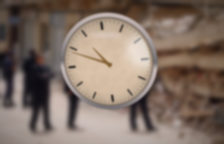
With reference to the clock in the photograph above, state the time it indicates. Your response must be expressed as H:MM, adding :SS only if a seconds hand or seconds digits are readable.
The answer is 10:49
